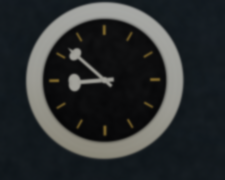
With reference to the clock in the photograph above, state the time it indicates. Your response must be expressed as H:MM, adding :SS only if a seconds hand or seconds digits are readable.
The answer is 8:52
